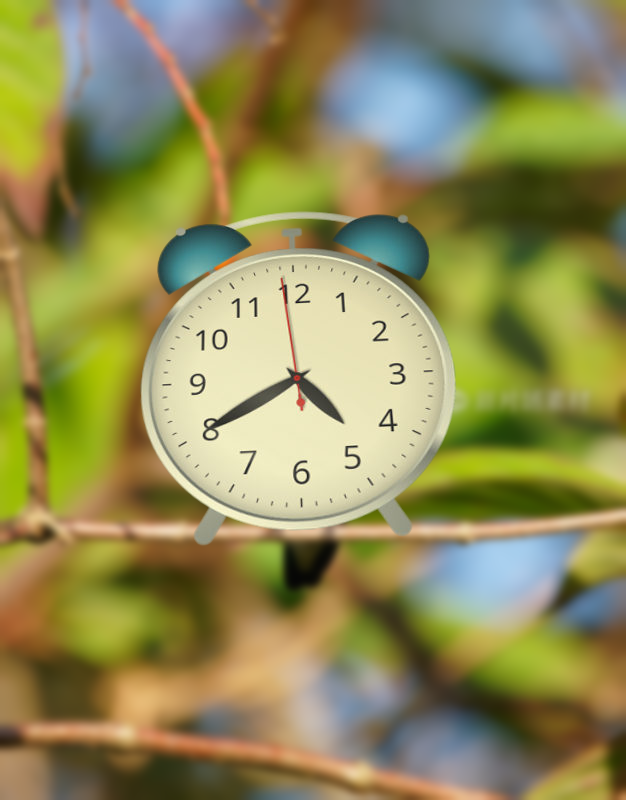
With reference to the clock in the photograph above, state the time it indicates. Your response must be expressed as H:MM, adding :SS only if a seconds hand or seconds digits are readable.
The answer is 4:39:59
